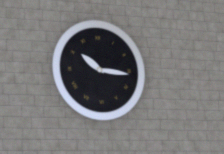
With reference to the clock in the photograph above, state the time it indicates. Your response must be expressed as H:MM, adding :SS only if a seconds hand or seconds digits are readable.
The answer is 10:16
